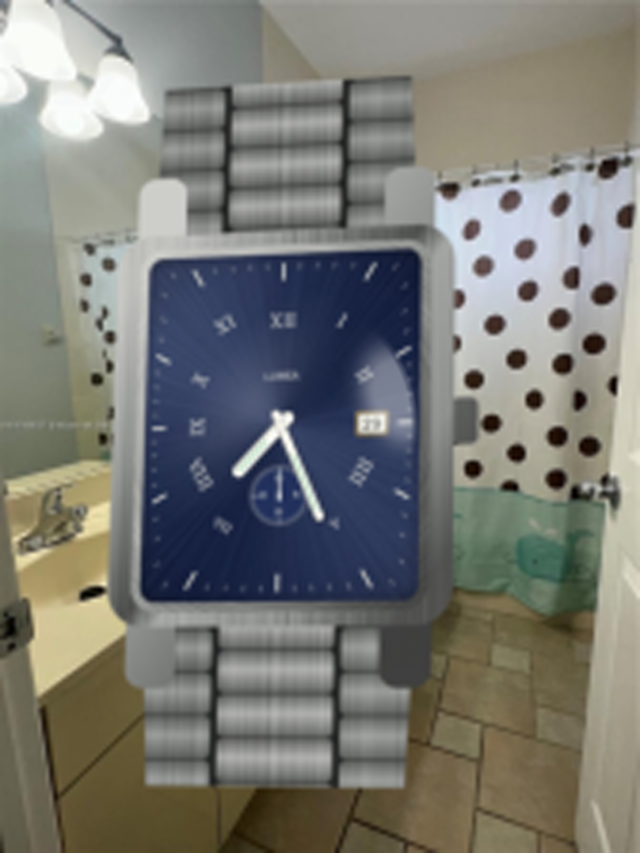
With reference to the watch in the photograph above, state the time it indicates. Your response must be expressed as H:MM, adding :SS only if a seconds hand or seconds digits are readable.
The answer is 7:26
